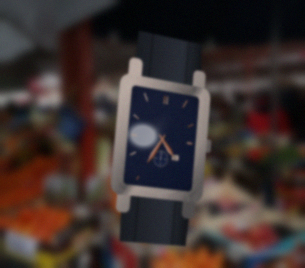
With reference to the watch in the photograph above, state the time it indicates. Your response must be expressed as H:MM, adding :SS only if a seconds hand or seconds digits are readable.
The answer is 4:35
